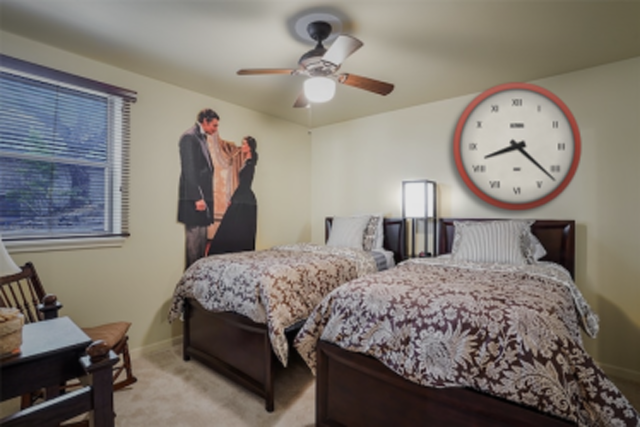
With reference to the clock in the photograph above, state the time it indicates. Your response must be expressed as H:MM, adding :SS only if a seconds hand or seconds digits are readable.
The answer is 8:22
